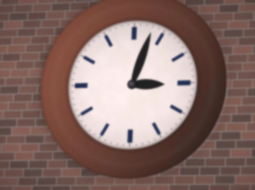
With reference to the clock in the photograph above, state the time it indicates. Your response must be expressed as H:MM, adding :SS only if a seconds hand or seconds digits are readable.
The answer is 3:03
